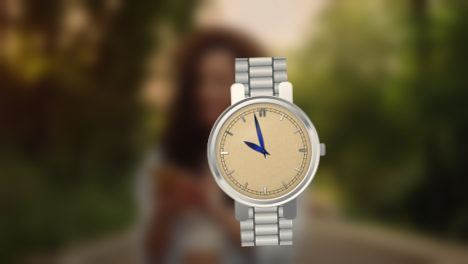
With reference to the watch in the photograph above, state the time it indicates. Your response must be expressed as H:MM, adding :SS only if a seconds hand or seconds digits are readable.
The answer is 9:58
